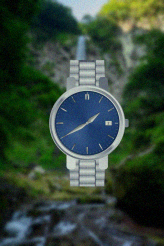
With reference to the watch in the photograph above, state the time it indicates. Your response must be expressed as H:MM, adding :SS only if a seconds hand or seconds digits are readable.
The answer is 1:40
